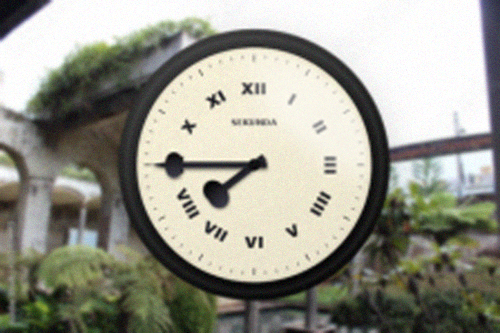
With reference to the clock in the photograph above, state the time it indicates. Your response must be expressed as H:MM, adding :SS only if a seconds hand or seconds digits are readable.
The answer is 7:45
